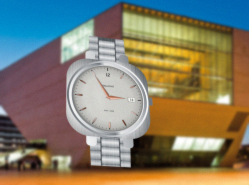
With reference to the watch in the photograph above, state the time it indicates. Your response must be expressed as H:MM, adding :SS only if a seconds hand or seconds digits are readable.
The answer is 2:55
